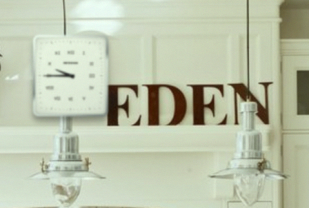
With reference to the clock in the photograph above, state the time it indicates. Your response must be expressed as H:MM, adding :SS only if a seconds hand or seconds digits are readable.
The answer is 9:45
